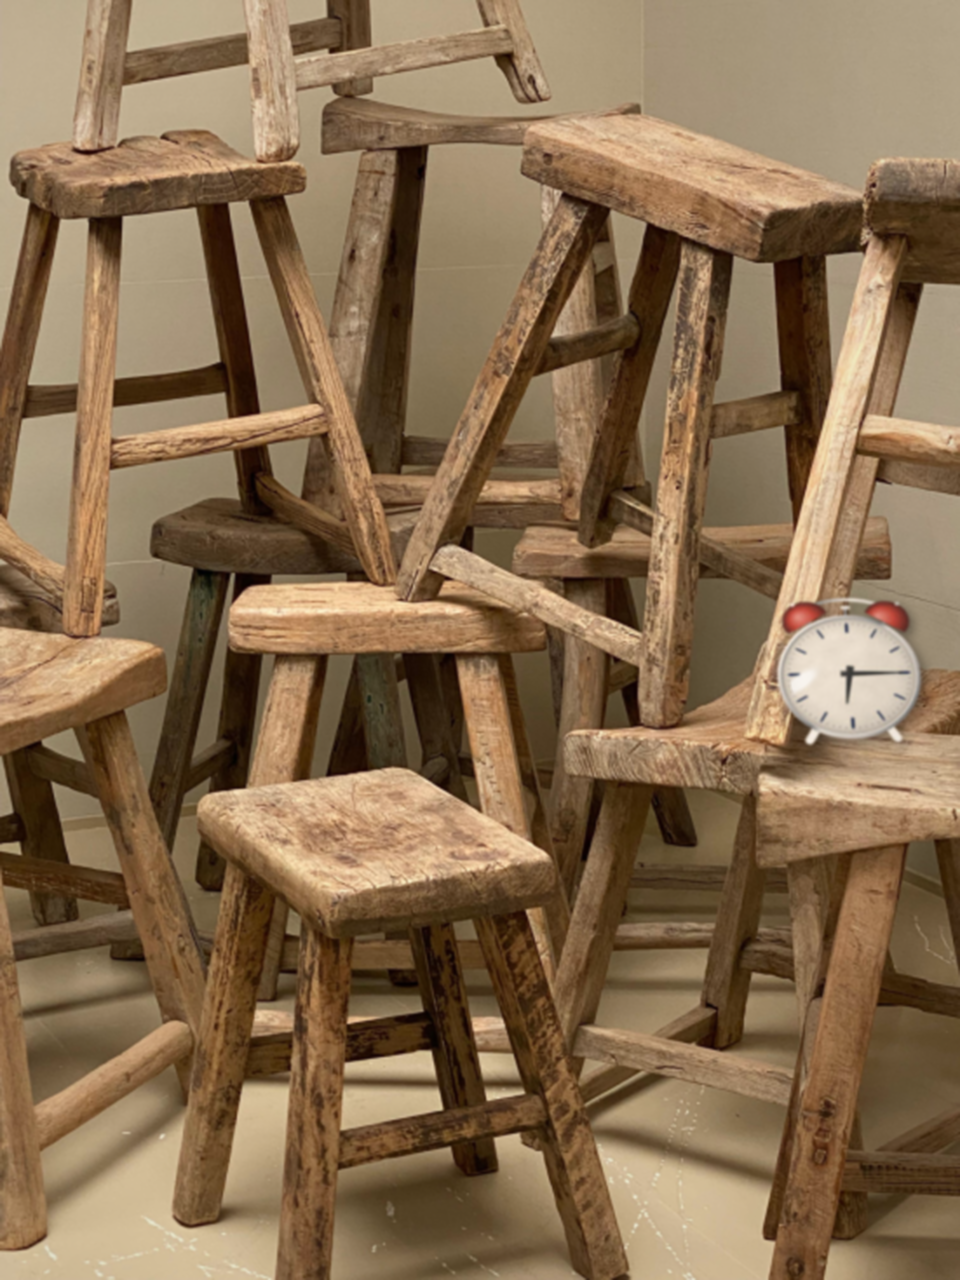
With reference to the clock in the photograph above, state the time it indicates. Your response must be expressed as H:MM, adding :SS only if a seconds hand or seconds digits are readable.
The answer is 6:15
